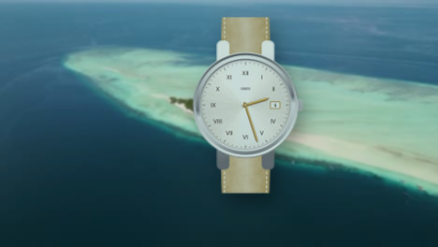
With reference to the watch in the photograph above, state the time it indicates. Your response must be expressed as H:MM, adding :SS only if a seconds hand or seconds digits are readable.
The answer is 2:27
